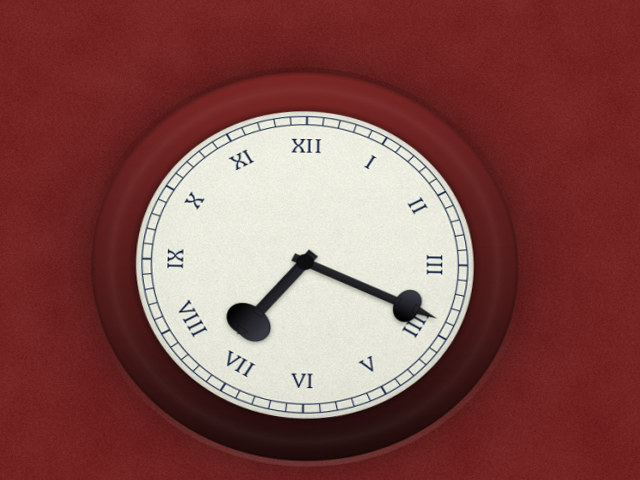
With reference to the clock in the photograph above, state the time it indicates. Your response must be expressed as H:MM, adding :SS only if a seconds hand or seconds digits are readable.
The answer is 7:19
